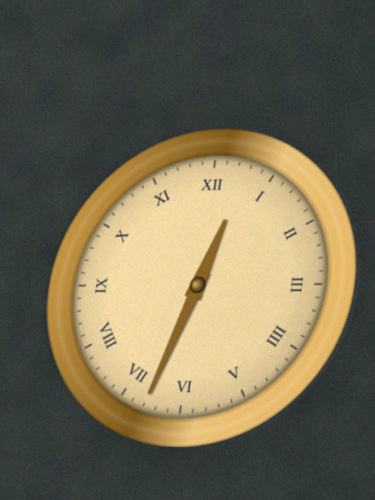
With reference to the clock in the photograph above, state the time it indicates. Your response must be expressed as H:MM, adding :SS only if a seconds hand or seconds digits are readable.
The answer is 12:33
